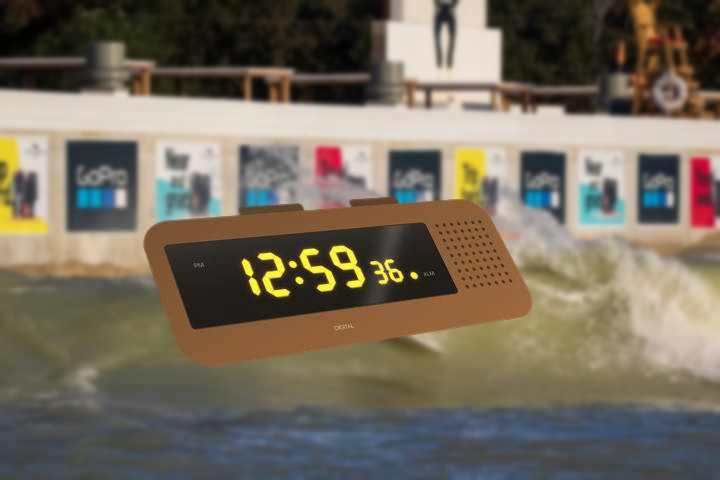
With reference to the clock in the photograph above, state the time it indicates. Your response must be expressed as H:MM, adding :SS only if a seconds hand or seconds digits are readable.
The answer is 12:59:36
